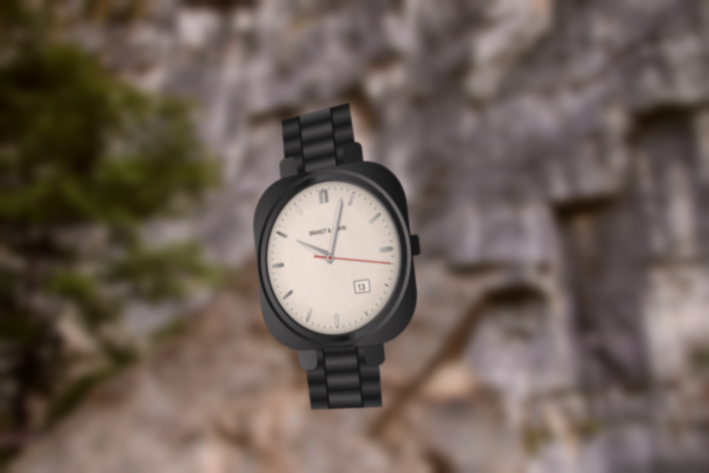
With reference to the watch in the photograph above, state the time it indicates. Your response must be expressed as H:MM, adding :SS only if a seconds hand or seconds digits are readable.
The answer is 10:03:17
